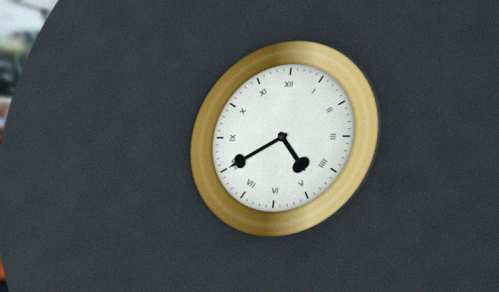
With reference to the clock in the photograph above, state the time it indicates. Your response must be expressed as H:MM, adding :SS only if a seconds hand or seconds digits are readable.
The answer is 4:40
